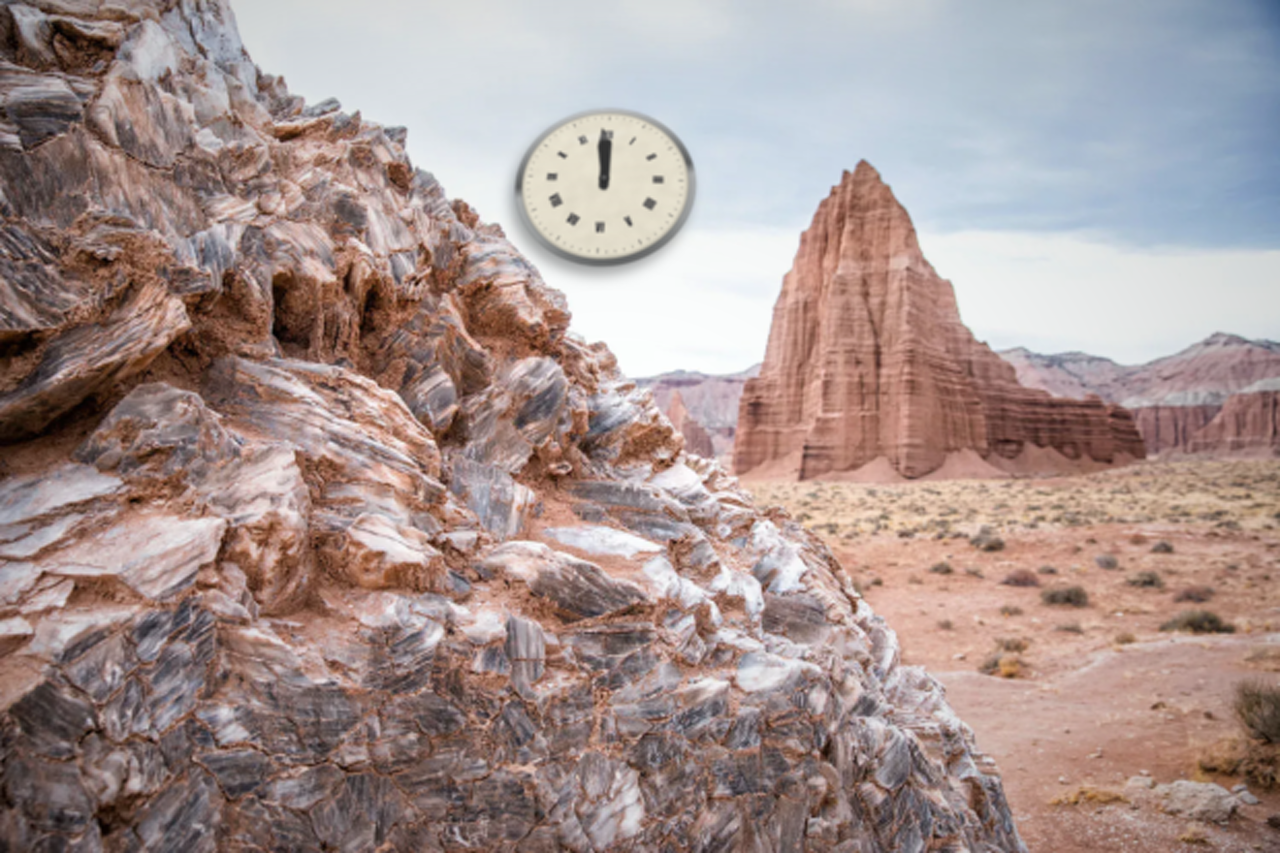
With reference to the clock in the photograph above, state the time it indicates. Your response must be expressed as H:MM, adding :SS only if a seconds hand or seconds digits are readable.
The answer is 11:59
